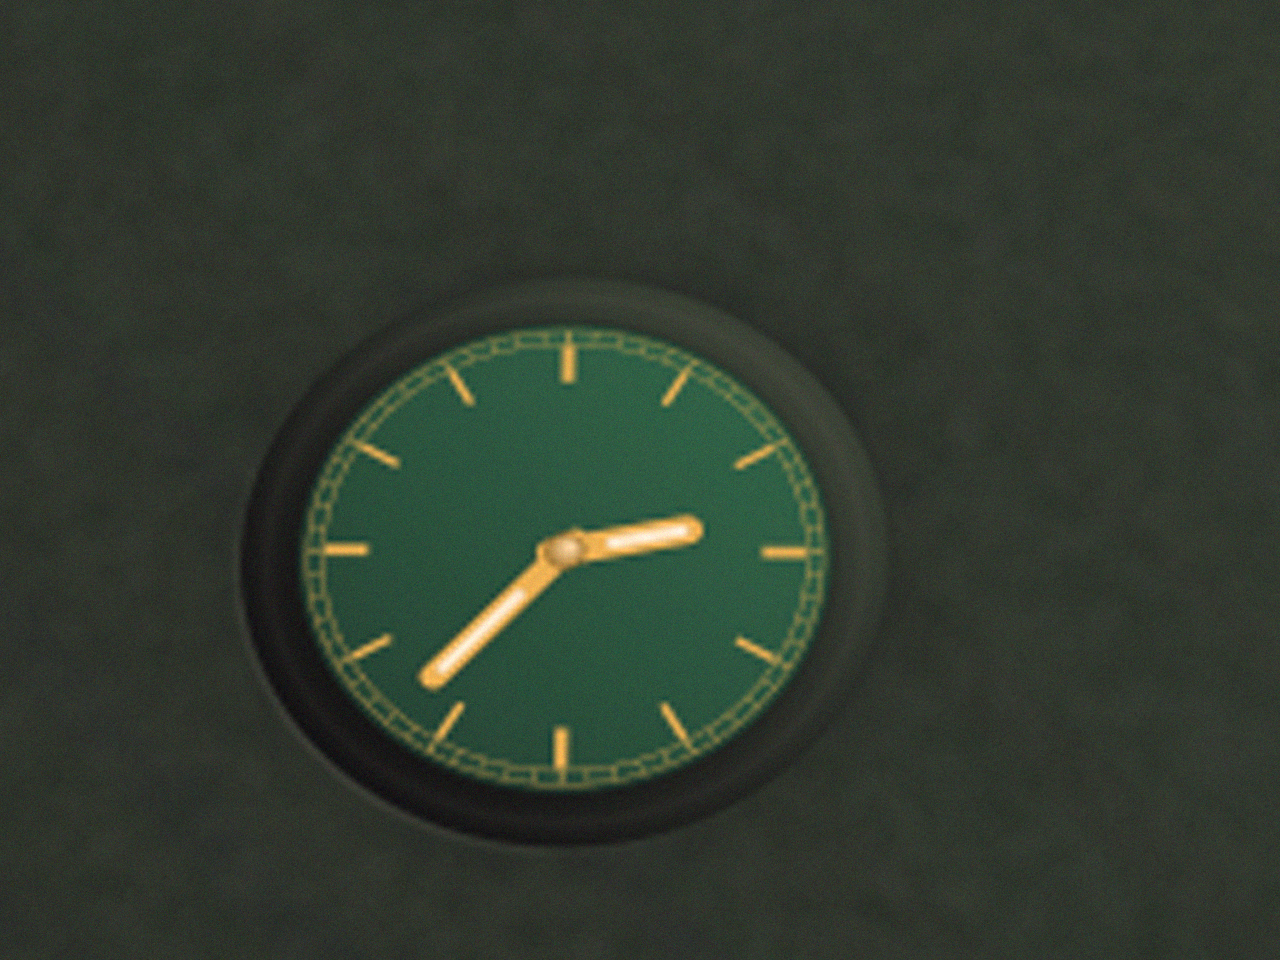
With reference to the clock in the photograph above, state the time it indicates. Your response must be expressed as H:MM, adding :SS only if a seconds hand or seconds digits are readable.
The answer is 2:37
